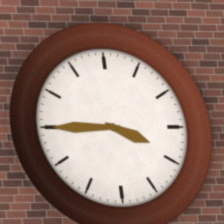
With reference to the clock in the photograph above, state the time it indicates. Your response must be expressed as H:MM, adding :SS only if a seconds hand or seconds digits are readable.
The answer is 3:45
